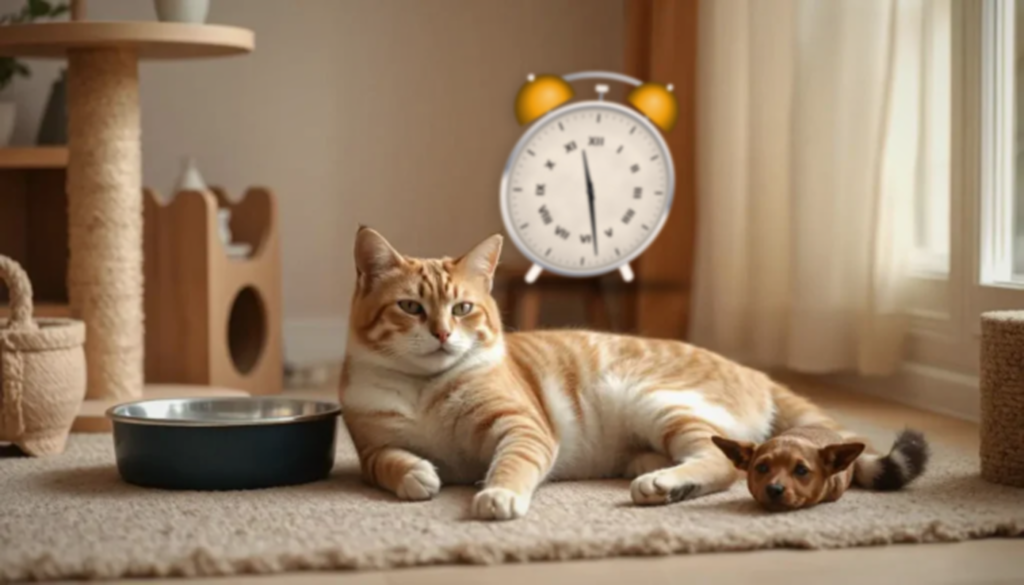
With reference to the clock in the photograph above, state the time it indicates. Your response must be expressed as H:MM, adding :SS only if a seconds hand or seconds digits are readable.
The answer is 11:28
